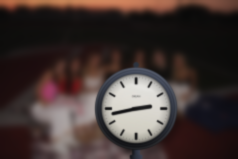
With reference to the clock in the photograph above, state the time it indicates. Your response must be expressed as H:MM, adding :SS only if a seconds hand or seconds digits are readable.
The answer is 2:43
